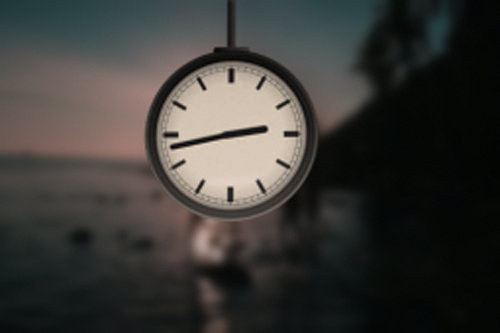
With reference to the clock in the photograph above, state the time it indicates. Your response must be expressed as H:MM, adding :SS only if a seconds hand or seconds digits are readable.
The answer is 2:43
